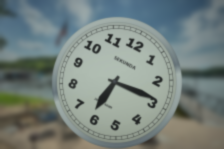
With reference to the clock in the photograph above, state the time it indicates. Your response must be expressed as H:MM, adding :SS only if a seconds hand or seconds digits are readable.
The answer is 6:14
